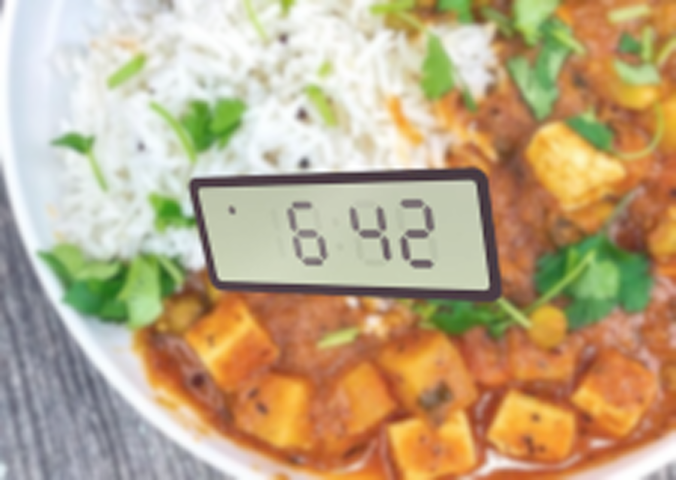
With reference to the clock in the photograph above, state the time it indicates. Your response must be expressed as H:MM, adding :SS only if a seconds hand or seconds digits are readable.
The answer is 6:42
